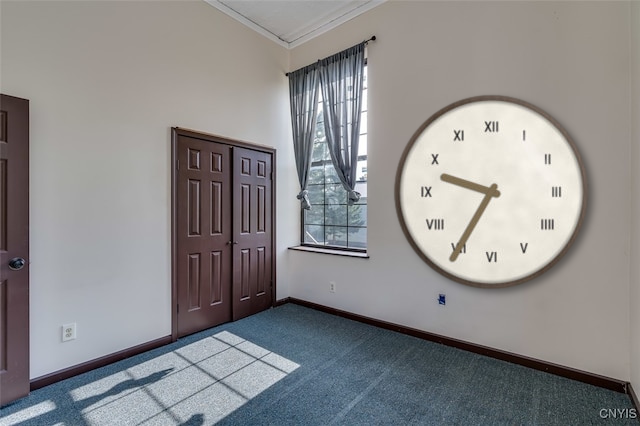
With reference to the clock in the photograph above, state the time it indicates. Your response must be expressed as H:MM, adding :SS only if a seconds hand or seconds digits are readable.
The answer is 9:35
